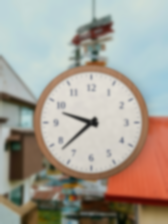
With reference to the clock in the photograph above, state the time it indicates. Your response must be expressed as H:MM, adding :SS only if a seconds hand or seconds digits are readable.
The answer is 9:38
